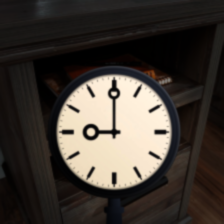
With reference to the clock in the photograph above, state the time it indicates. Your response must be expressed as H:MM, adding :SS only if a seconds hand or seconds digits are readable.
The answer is 9:00
